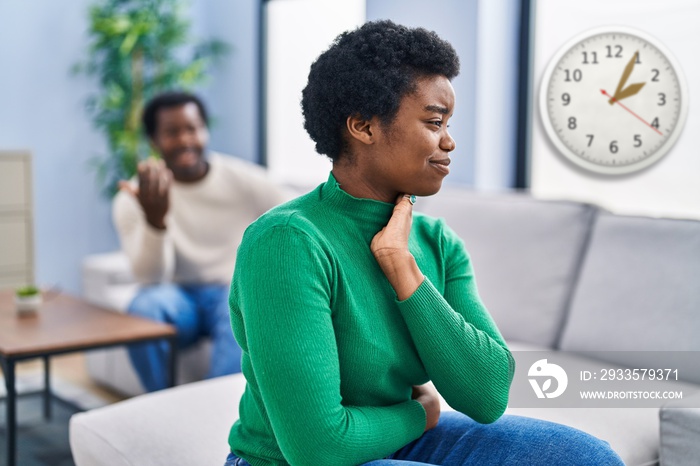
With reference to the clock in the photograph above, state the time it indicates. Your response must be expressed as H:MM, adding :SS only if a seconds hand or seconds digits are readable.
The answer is 2:04:21
